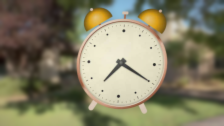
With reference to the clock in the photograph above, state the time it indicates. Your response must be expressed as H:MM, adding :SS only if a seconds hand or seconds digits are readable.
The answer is 7:20
